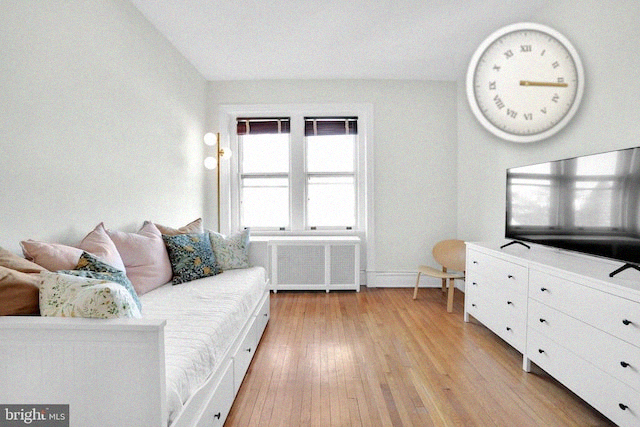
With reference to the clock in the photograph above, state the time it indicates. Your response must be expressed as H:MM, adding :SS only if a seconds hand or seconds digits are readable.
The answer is 3:16
